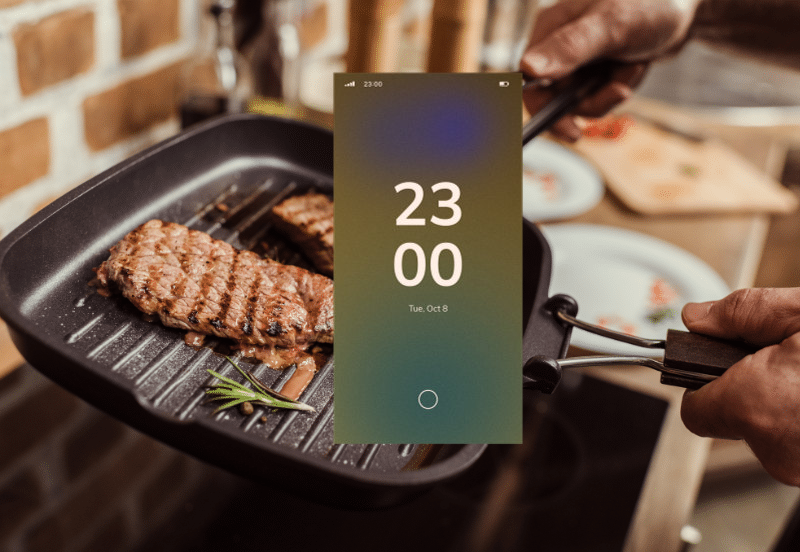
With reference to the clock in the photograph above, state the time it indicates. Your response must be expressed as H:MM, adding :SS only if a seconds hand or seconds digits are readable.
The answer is 23:00
